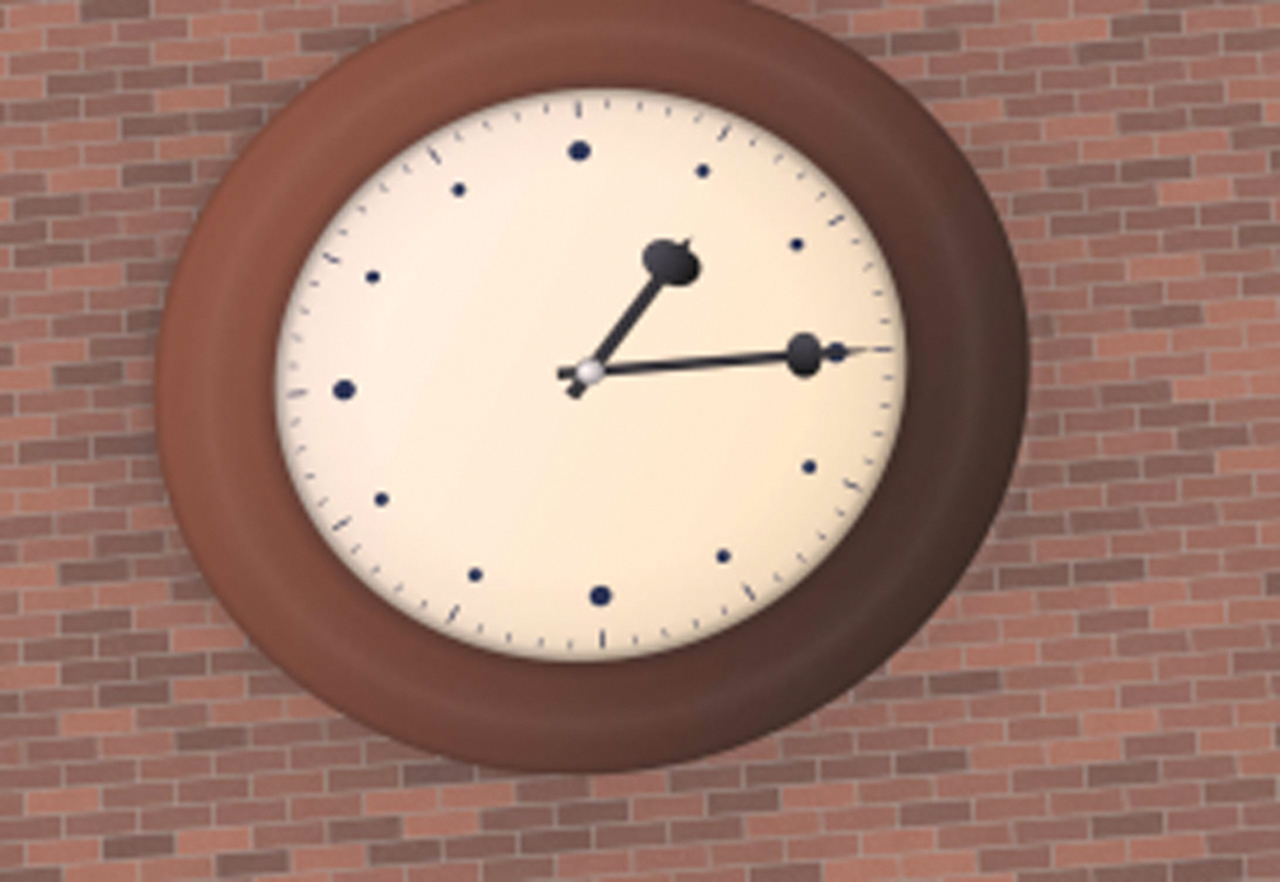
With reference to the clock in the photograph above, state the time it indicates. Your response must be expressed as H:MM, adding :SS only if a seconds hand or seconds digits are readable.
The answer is 1:15
